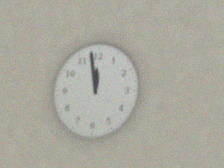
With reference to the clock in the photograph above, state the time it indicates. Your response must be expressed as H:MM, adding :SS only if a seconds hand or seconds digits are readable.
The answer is 11:58
